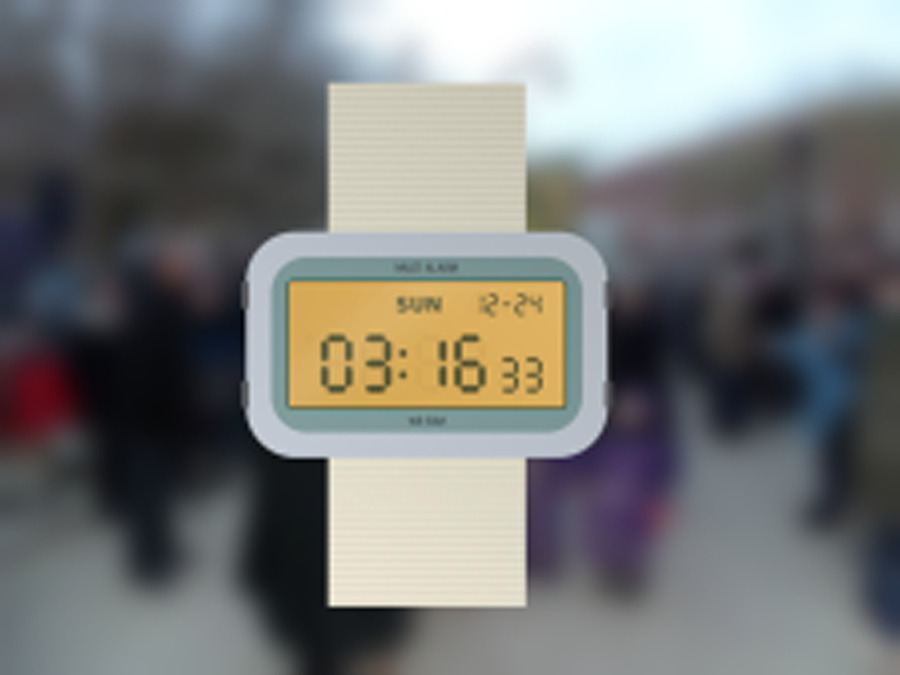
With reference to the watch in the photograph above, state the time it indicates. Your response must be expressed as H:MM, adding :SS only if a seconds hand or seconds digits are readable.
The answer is 3:16:33
